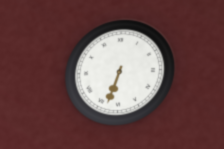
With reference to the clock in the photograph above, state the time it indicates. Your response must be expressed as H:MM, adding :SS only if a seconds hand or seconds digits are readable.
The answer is 6:33
